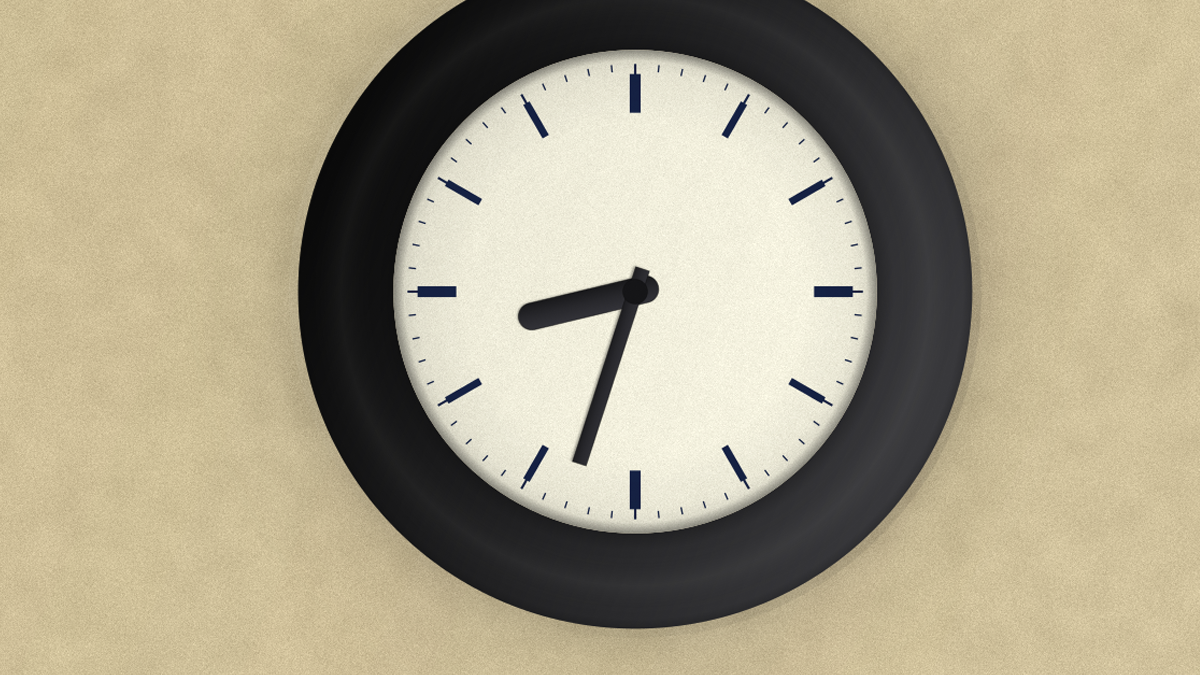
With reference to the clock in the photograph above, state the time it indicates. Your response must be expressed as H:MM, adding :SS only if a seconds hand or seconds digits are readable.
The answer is 8:33
